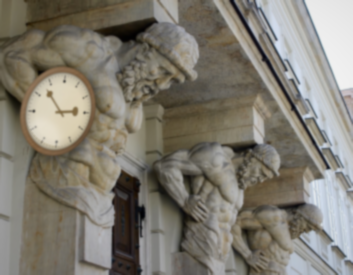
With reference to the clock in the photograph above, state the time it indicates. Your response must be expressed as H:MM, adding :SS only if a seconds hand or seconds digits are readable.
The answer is 2:53
